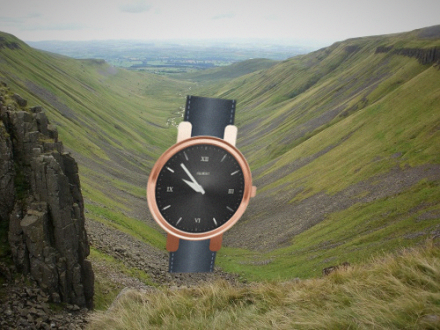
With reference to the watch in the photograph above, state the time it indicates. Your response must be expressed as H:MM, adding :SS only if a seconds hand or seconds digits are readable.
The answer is 9:53
